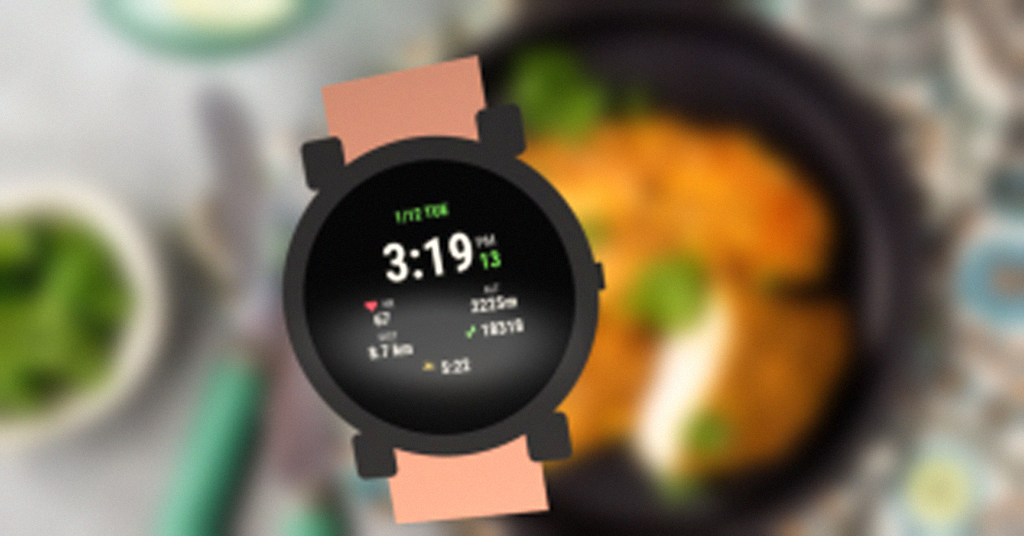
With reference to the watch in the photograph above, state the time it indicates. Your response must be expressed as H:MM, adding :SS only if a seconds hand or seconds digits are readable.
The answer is 3:19
